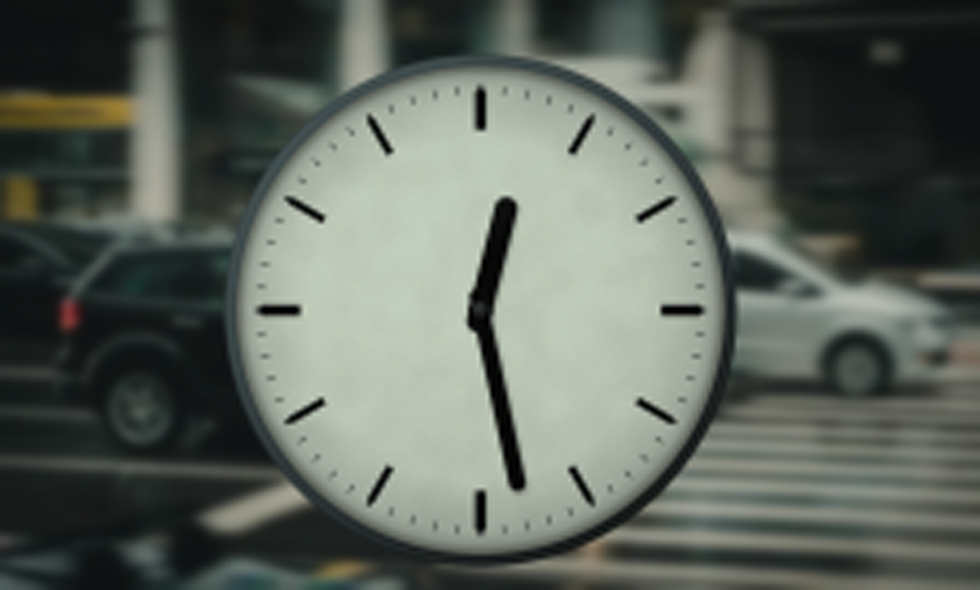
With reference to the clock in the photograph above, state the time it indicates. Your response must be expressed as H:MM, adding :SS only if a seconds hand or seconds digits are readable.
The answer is 12:28
